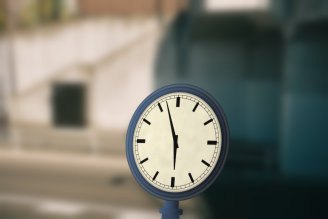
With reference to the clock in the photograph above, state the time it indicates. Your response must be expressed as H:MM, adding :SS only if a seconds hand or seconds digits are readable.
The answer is 5:57
